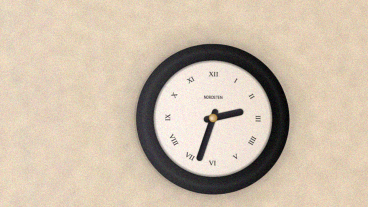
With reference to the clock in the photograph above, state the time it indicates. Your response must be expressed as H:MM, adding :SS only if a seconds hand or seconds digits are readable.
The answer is 2:33
